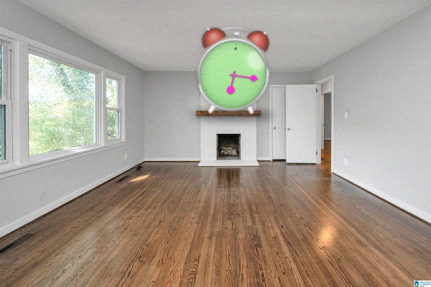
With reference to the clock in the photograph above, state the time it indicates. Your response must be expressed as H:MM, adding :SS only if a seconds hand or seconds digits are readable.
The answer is 6:16
